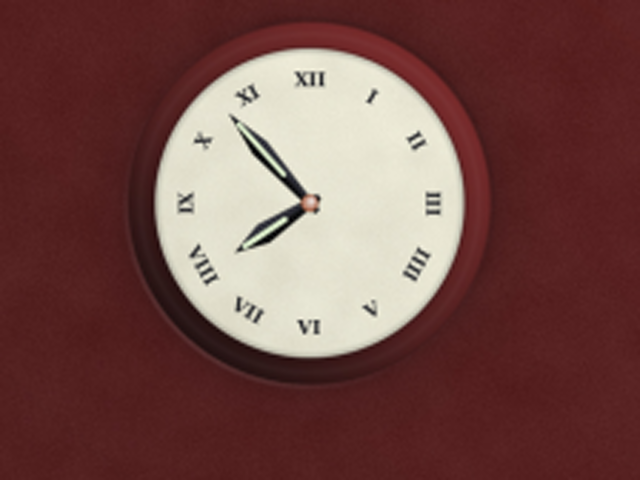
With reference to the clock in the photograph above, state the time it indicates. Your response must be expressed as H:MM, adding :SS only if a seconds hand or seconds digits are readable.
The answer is 7:53
